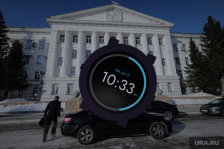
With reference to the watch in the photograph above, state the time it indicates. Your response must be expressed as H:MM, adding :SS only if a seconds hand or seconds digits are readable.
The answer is 10:33
